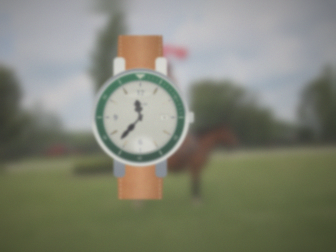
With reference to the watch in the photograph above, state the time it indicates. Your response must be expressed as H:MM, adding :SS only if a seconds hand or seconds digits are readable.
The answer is 11:37
